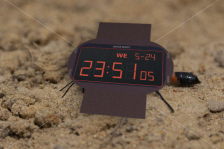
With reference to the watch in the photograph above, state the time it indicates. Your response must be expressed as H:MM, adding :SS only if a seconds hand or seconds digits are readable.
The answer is 23:51:05
